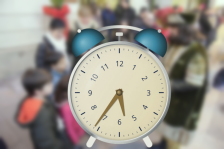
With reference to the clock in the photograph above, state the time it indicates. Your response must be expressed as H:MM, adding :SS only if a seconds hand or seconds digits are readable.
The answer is 5:36
